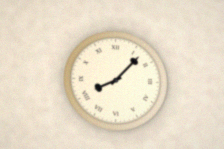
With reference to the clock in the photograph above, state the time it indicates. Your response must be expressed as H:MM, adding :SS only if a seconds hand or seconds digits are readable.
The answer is 8:07
